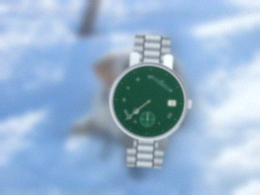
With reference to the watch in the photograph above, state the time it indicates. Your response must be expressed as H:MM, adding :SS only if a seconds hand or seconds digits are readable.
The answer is 7:38
